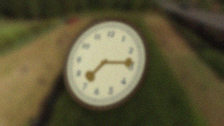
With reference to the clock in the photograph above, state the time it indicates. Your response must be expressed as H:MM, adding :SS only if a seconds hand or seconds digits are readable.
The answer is 7:14
